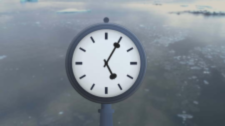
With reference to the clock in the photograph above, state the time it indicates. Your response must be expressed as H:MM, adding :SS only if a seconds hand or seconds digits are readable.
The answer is 5:05
